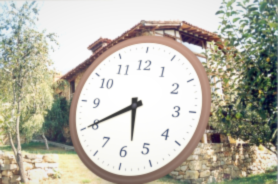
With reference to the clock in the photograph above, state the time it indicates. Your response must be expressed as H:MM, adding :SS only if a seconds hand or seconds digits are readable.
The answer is 5:40
